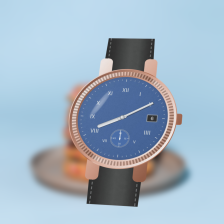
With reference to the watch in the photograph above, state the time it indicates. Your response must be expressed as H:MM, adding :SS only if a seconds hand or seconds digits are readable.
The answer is 8:10
